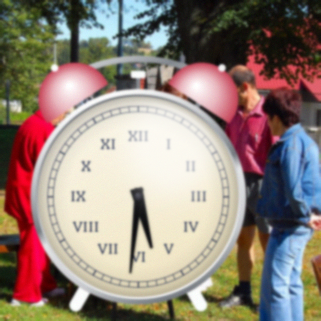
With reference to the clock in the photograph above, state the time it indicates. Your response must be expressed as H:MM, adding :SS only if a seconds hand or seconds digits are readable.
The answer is 5:31
